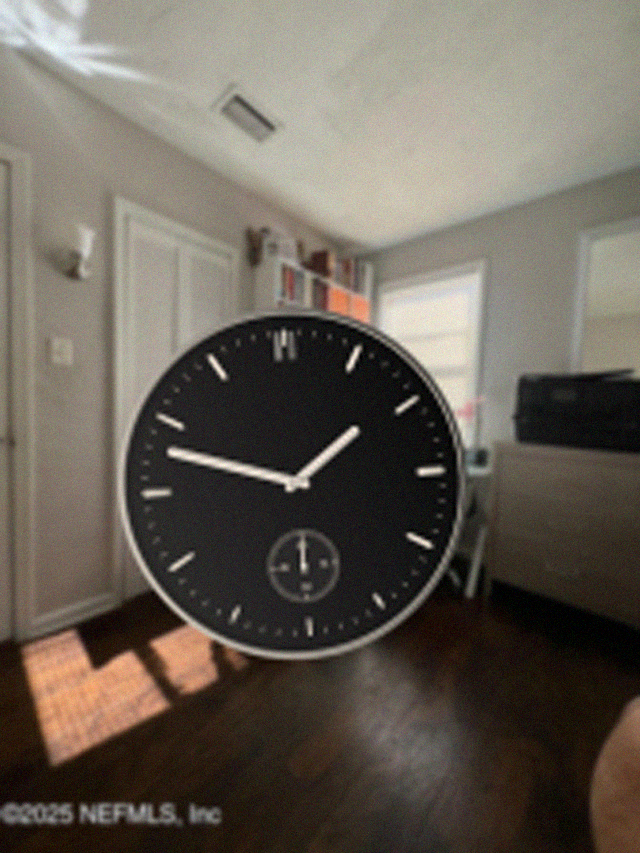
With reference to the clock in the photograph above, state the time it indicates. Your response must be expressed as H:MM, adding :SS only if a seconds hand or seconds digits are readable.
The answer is 1:48
